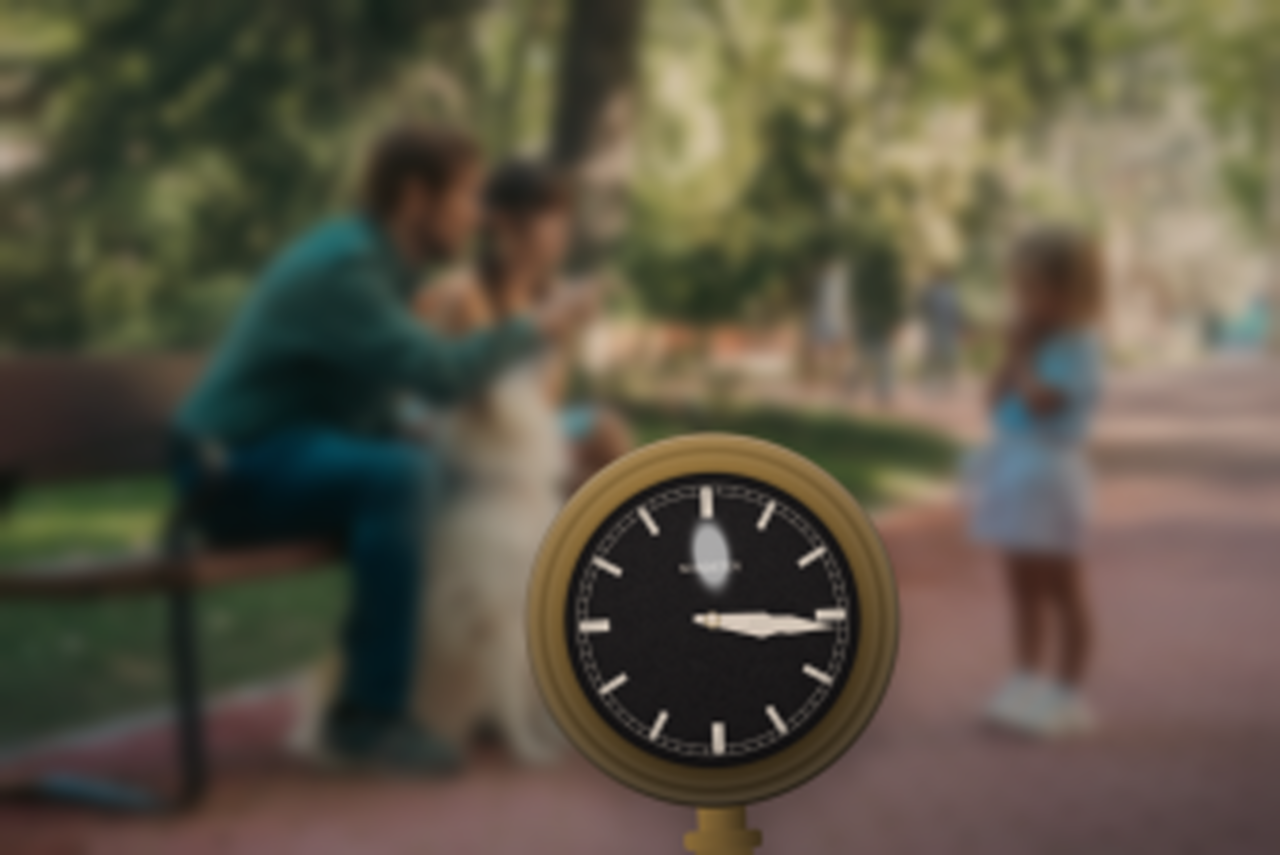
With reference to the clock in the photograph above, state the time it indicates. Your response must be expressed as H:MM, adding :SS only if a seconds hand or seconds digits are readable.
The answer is 3:16
